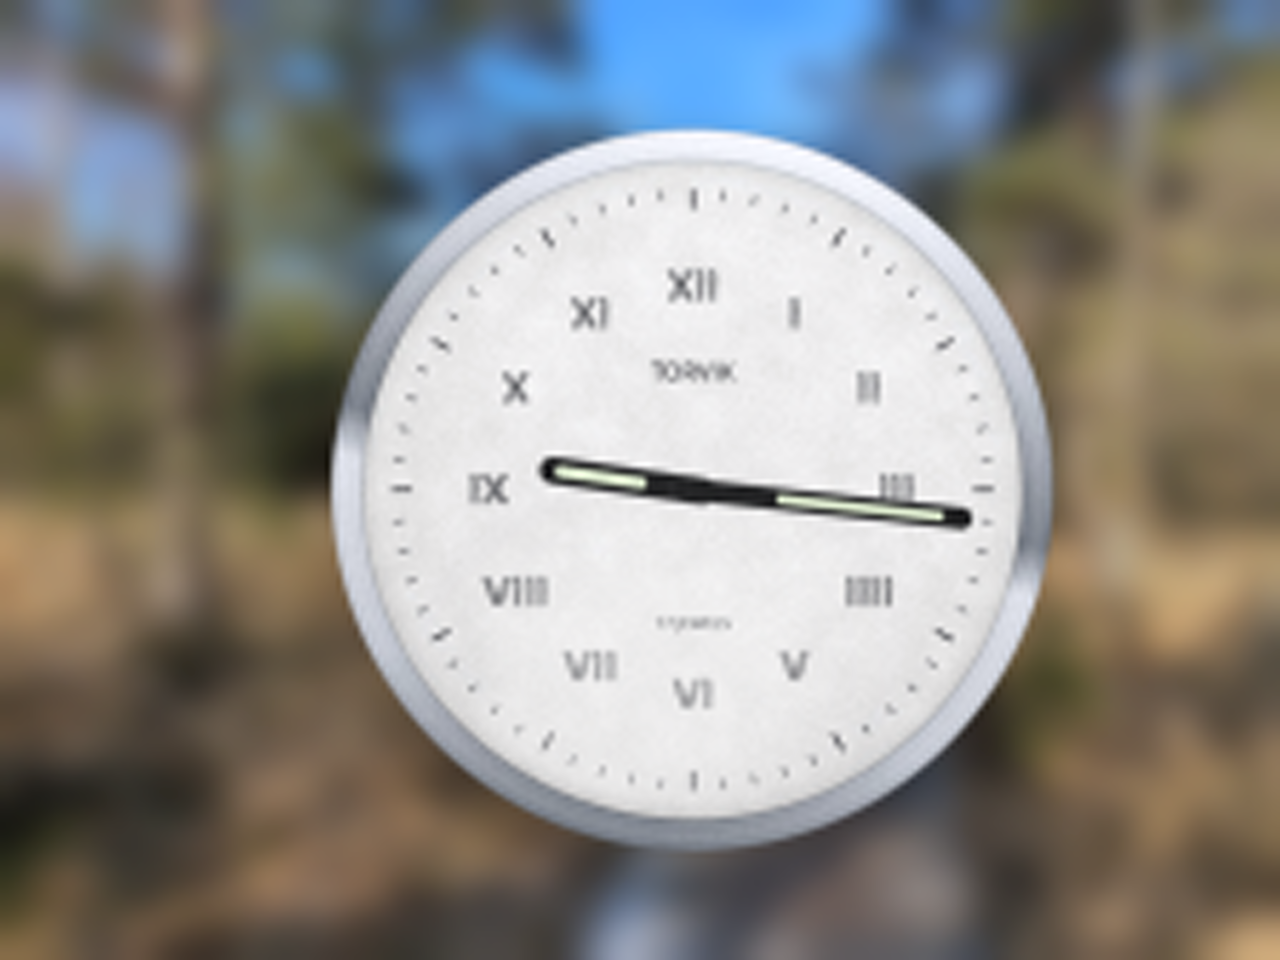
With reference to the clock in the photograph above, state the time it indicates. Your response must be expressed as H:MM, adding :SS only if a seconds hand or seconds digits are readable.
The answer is 9:16
